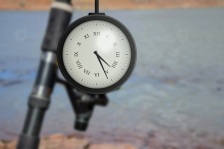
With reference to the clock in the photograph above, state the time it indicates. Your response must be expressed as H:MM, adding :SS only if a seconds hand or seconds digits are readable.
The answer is 4:26
